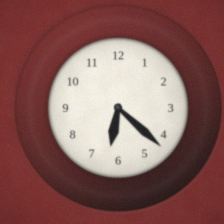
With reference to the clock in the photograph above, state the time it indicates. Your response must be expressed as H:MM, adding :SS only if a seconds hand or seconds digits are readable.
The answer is 6:22
